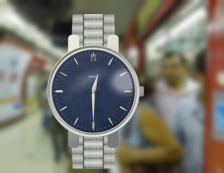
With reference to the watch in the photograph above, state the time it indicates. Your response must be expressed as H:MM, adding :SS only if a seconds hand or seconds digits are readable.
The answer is 12:30
